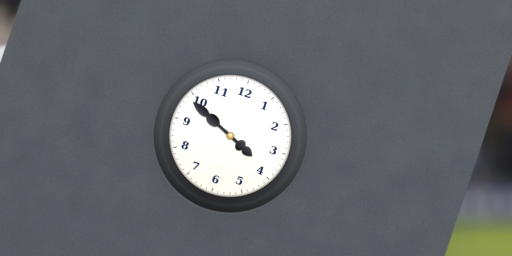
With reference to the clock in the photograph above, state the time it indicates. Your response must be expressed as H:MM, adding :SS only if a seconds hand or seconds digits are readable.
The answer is 3:49
